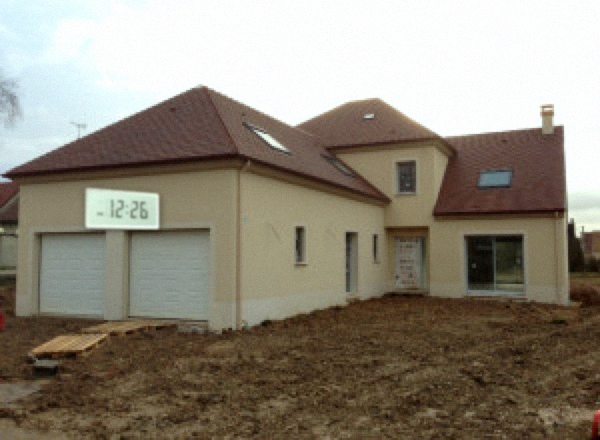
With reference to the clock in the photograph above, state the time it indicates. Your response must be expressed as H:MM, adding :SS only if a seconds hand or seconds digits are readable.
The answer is 12:26
